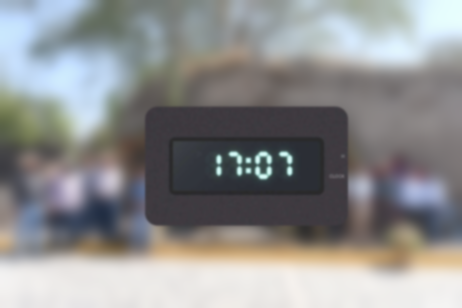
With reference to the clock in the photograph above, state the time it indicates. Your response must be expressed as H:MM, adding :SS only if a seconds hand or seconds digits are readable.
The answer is 17:07
